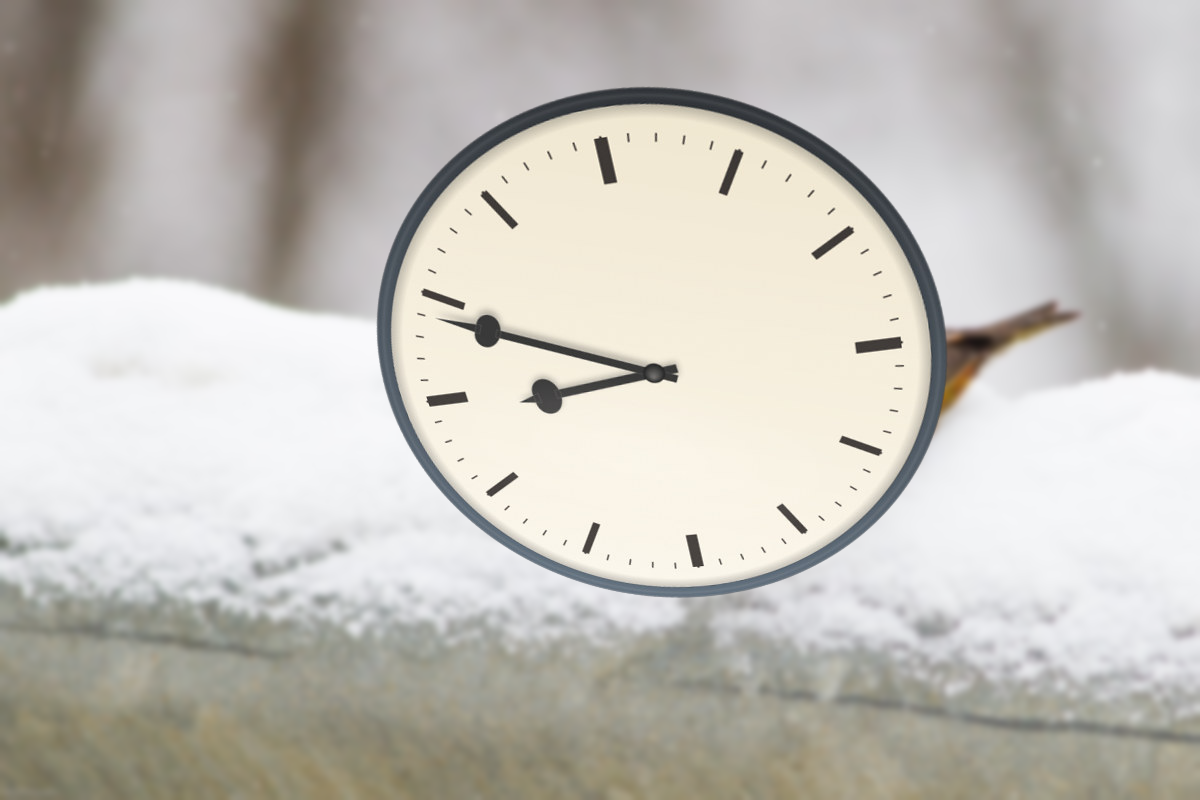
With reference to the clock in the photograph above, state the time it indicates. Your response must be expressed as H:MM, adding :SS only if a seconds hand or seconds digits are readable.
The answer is 8:49
